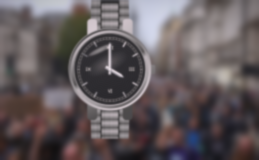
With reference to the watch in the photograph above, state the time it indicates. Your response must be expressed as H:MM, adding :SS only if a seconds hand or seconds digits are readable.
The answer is 4:00
